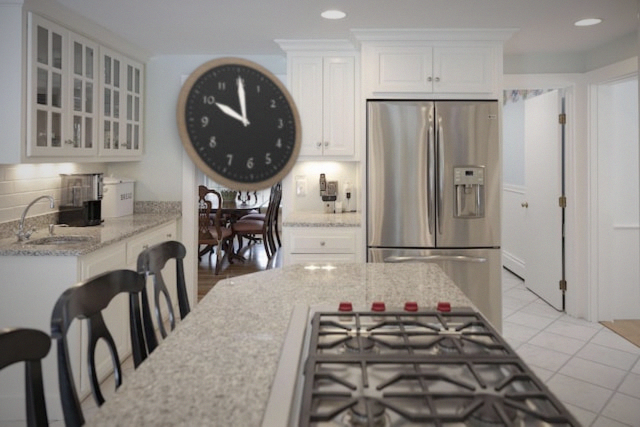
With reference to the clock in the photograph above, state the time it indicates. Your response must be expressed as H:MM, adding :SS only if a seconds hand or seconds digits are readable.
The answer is 10:00
